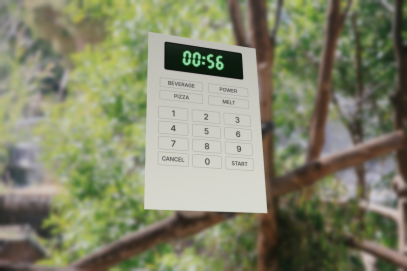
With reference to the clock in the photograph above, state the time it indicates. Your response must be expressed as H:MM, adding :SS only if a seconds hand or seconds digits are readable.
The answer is 0:56
